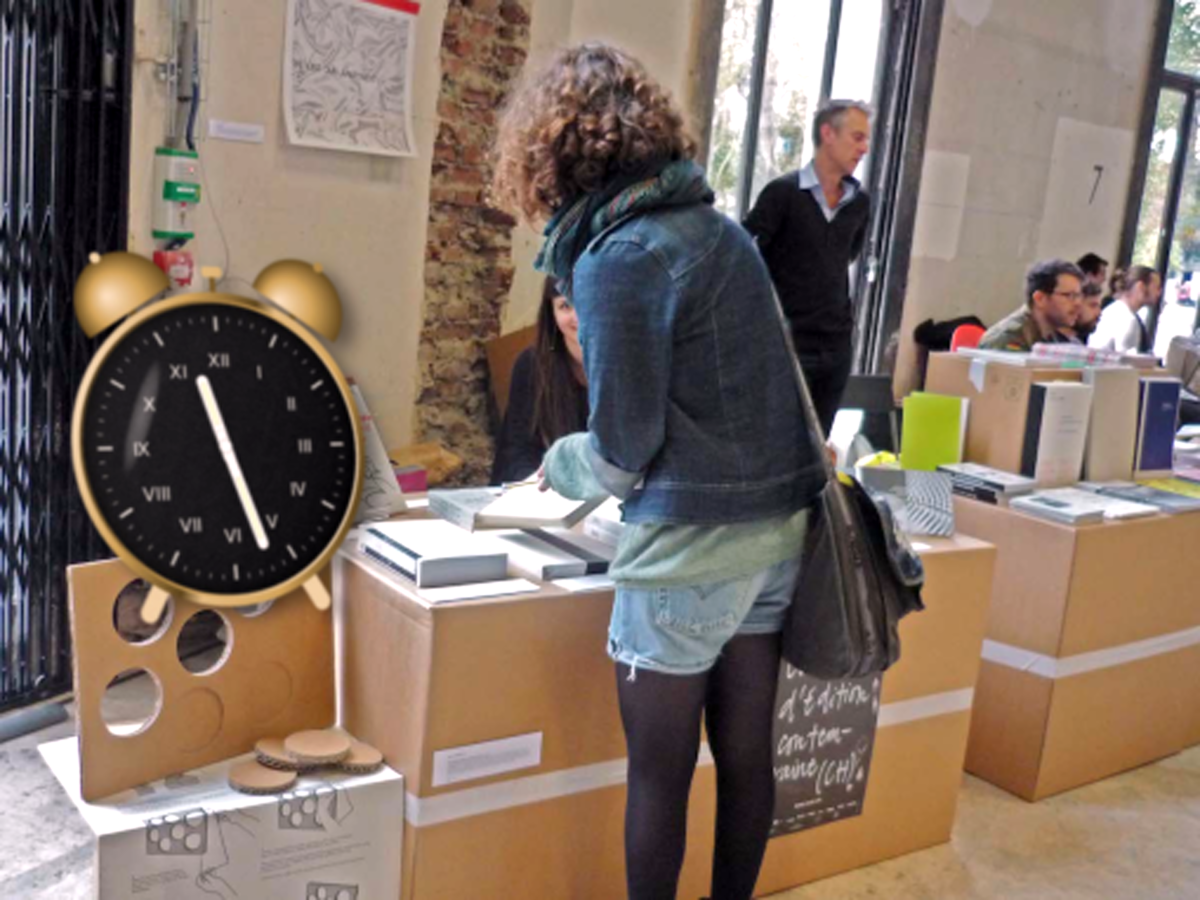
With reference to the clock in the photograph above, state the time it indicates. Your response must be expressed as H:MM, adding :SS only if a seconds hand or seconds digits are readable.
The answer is 11:27
